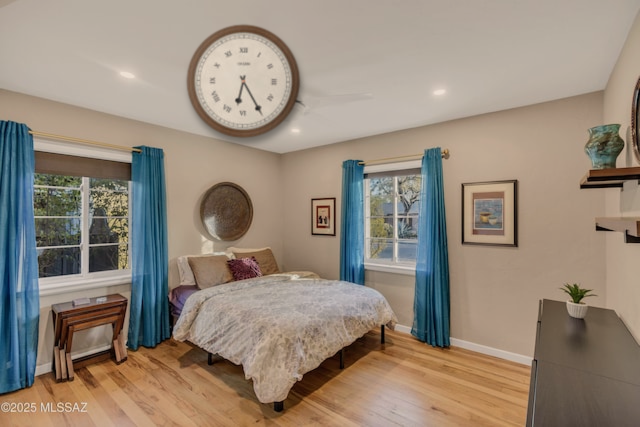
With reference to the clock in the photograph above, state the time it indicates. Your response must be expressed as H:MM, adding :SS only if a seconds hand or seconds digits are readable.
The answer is 6:25
